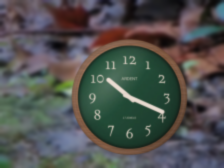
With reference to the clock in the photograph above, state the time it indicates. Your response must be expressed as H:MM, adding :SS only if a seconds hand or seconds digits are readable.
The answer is 10:19
